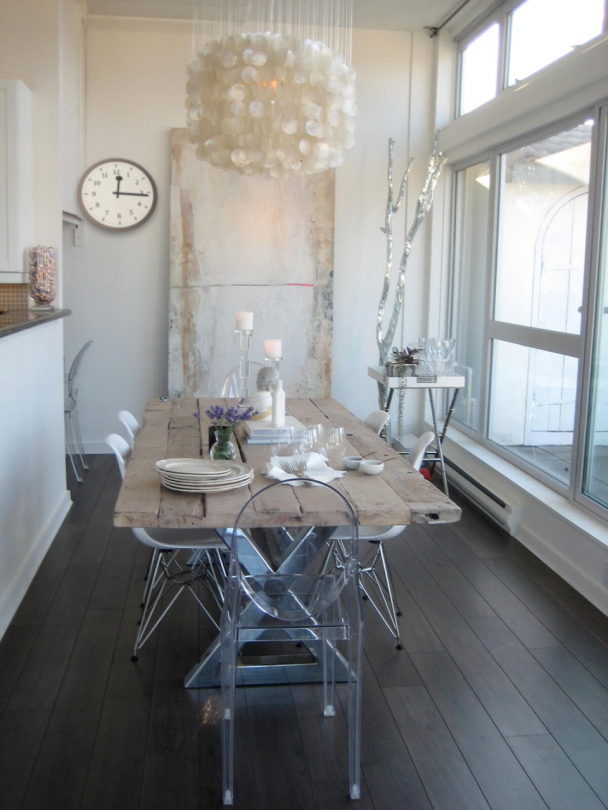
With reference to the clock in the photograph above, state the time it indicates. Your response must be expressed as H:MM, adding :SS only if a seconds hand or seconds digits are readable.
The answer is 12:16
